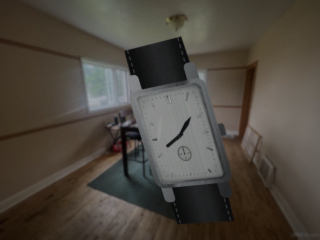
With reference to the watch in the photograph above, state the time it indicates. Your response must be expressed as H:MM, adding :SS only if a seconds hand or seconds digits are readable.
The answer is 8:08
